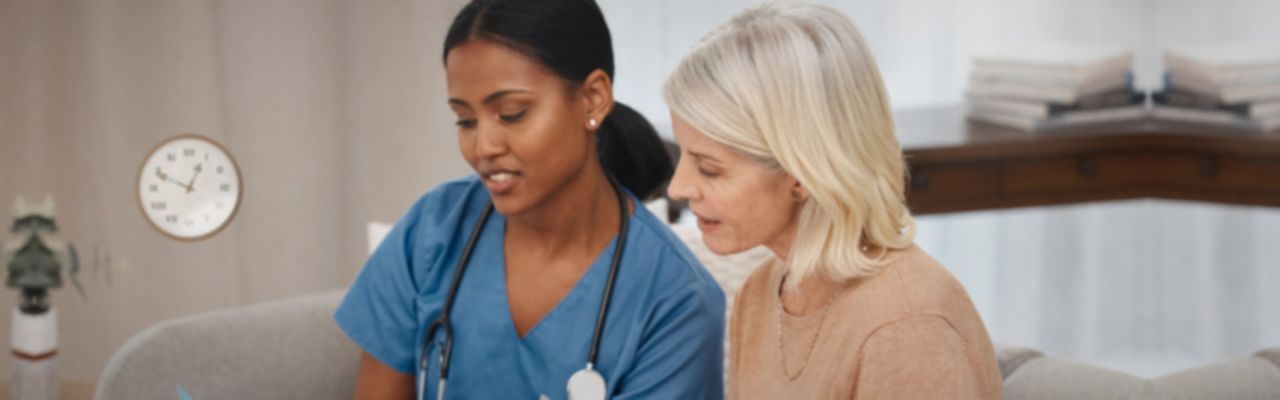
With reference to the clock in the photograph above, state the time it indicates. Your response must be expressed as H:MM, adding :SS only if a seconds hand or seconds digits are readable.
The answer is 12:49
